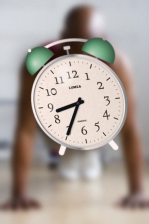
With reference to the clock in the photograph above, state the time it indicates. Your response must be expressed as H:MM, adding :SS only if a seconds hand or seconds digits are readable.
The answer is 8:35
